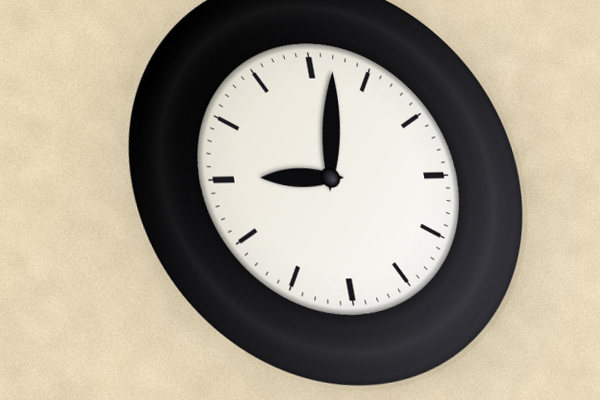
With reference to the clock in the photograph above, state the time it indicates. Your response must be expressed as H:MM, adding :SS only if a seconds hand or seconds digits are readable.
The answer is 9:02
